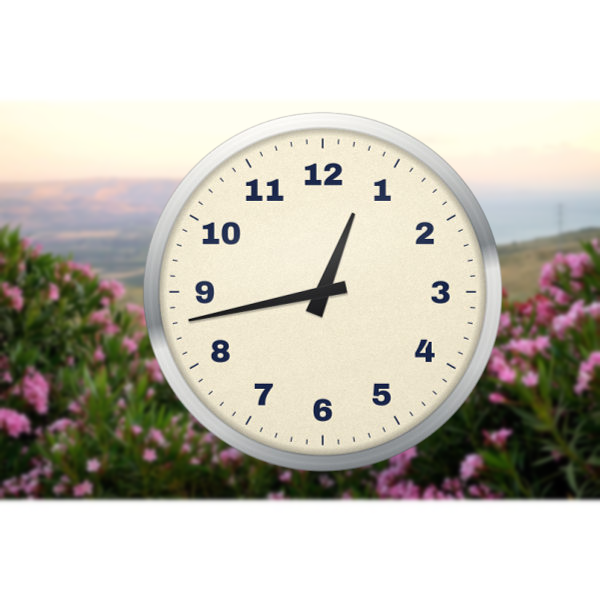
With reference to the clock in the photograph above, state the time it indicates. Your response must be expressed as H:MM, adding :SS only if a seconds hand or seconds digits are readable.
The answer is 12:43
